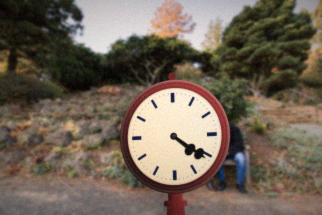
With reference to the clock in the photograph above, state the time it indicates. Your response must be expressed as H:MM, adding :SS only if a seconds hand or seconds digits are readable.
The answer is 4:21
